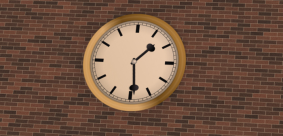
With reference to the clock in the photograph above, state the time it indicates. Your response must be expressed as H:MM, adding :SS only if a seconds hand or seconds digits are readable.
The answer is 1:29
